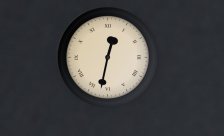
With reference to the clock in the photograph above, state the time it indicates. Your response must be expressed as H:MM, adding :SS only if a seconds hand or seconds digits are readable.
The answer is 12:32
